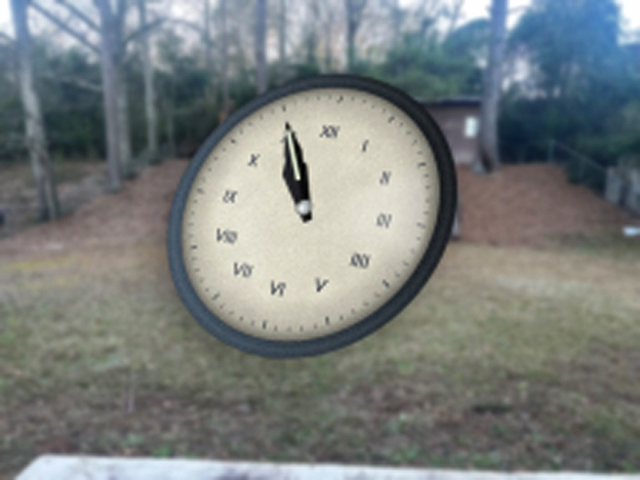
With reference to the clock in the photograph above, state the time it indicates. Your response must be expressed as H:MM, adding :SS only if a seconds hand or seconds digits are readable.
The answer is 10:55
